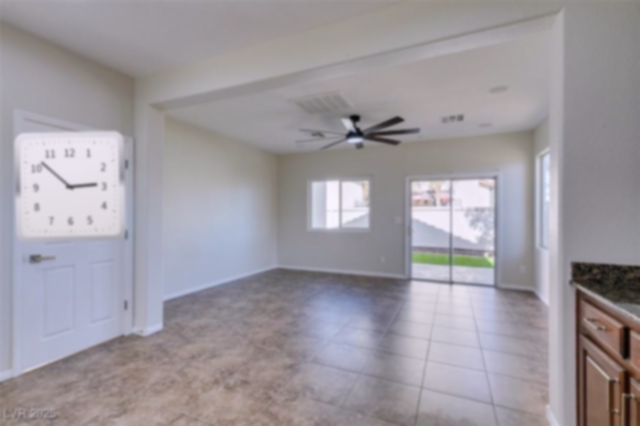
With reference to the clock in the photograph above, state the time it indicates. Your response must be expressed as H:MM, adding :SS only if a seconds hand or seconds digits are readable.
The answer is 2:52
